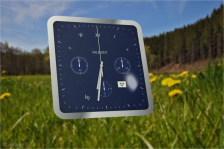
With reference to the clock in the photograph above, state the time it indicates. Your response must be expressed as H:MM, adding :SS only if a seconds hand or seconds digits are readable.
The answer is 6:32
